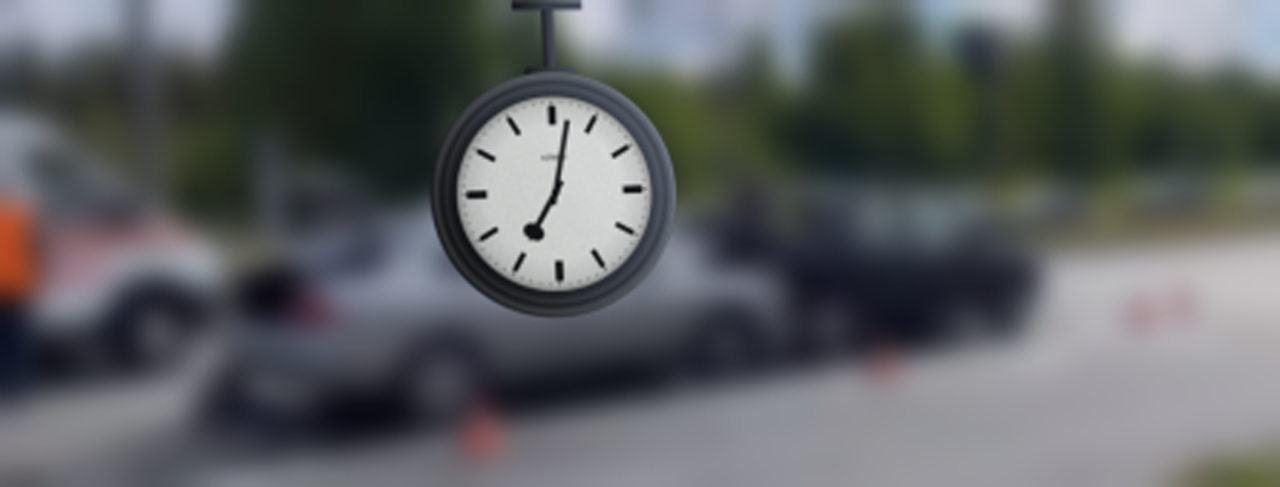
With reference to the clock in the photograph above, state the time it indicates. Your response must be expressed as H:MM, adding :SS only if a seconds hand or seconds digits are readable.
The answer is 7:02
